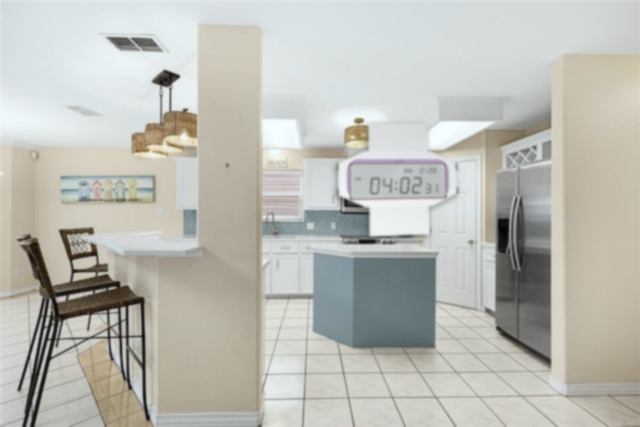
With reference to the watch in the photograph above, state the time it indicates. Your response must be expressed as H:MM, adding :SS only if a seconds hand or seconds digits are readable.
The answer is 4:02
